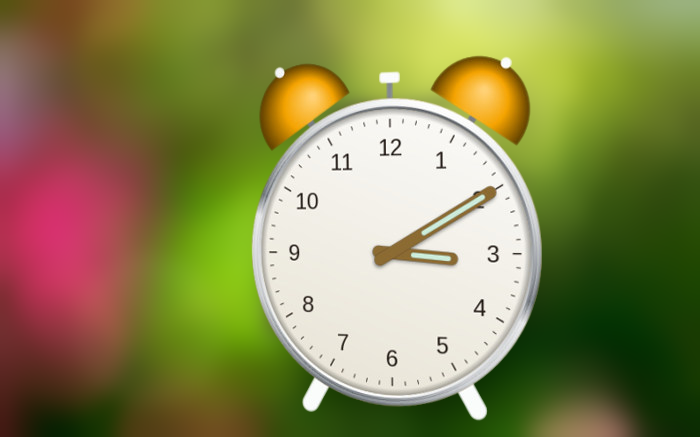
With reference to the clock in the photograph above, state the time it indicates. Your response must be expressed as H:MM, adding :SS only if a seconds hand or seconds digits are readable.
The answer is 3:10
